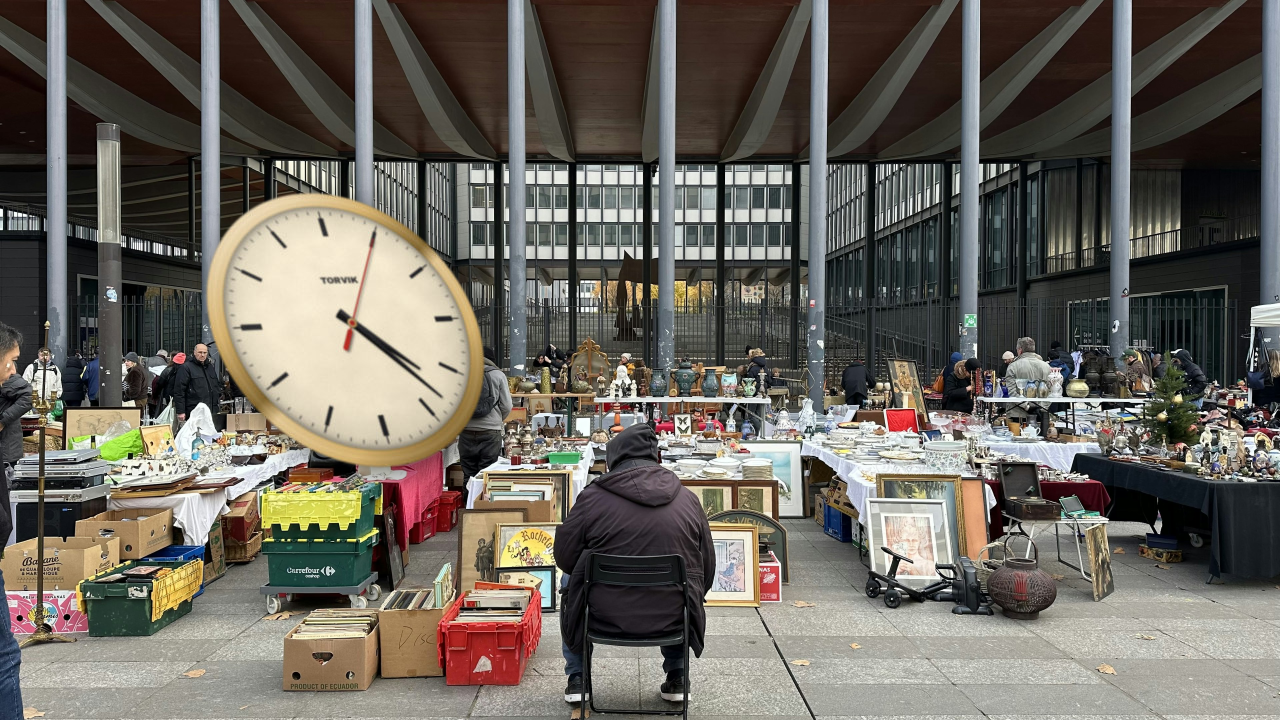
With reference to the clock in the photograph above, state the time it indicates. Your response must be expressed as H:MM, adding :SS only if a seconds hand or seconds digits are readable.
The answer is 4:23:05
